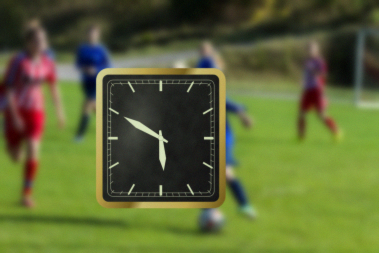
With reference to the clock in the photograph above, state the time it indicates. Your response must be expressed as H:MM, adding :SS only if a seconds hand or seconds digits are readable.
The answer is 5:50
